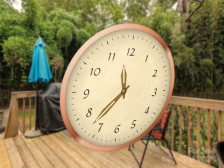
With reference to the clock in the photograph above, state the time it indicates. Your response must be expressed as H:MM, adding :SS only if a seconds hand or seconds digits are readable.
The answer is 11:37
